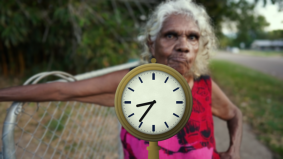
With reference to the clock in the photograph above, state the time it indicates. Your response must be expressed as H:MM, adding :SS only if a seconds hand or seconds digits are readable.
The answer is 8:36
